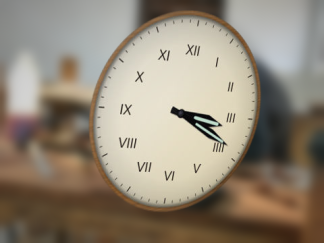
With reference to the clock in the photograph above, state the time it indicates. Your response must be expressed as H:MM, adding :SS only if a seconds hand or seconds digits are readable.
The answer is 3:19
